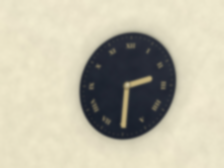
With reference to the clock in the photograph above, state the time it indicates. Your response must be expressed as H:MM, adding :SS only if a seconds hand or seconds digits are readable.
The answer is 2:30
